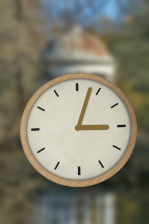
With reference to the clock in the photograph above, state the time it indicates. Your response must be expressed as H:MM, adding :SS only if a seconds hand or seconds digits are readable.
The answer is 3:03
